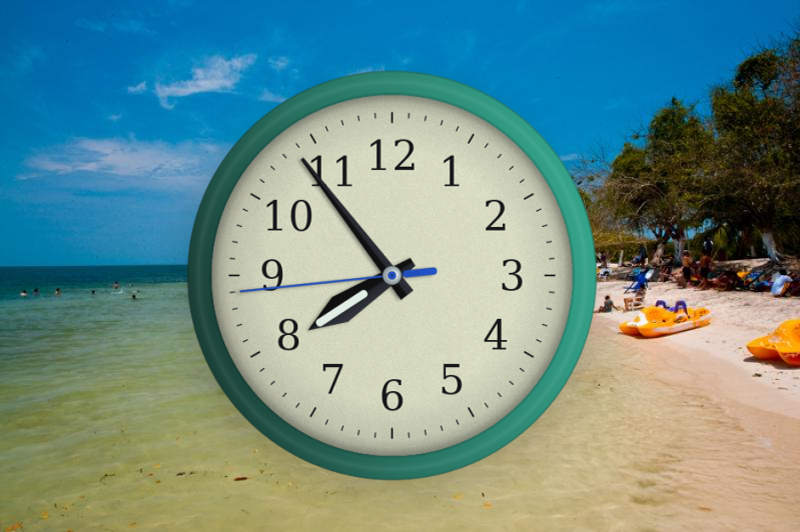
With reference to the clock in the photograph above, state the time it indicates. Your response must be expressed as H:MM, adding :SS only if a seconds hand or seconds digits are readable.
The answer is 7:53:44
